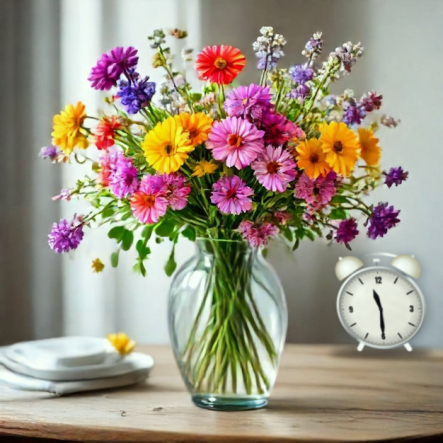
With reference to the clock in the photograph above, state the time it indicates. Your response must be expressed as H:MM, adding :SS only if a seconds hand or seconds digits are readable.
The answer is 11:30
